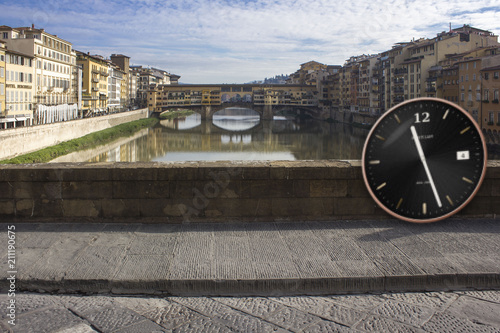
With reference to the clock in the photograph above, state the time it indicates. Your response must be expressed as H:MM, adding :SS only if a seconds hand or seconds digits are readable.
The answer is 11:27
